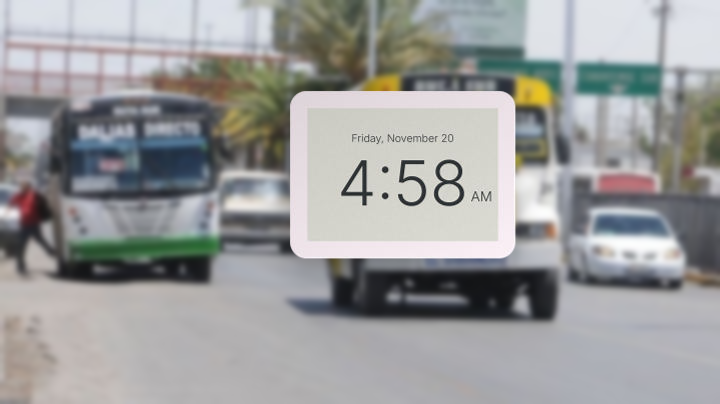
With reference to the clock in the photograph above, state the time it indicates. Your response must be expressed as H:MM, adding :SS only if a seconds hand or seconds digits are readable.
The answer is 4:58
